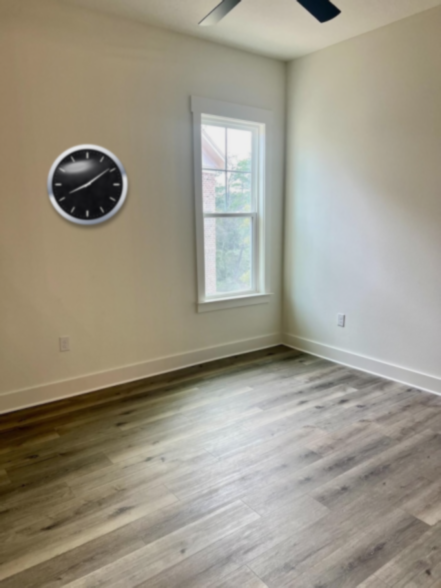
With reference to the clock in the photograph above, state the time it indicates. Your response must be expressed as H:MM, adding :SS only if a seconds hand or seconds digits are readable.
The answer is 8:09
